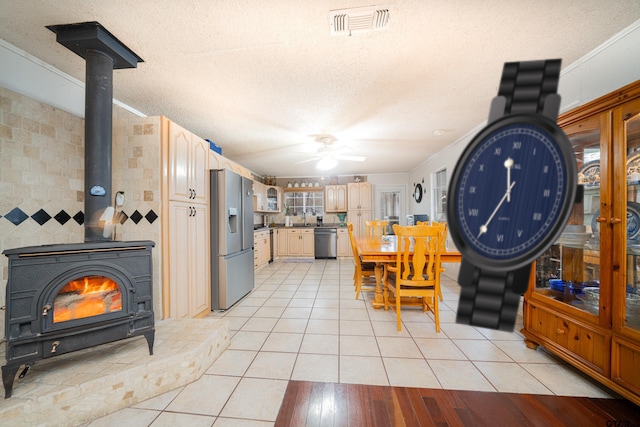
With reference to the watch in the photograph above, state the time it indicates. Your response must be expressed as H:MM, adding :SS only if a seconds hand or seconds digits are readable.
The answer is 11:35
